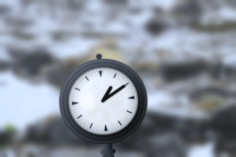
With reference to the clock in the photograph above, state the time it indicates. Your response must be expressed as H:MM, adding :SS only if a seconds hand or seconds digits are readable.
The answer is 1:10
